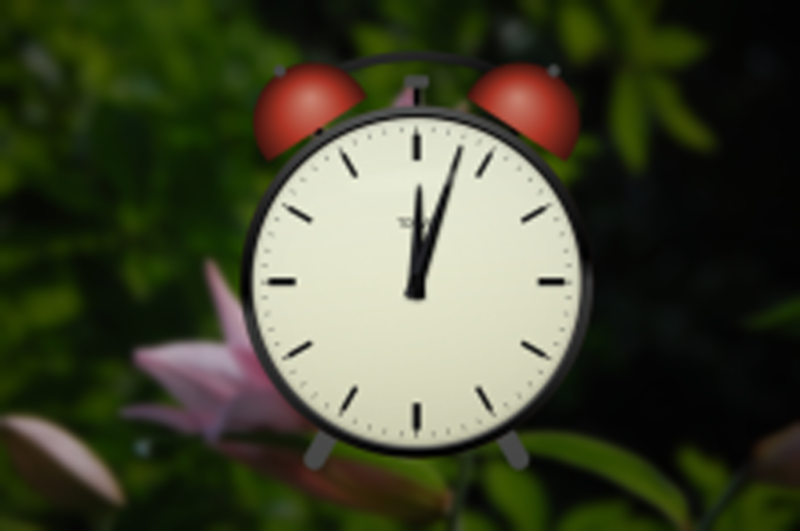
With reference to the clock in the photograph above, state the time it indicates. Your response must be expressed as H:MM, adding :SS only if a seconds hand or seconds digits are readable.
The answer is 12:03
